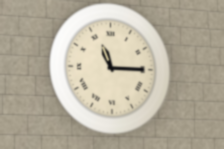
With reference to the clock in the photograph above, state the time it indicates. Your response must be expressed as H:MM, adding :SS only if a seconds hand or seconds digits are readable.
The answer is 11:15
